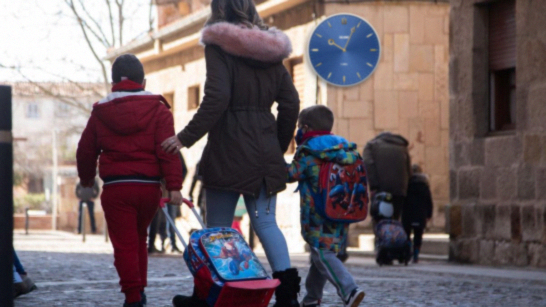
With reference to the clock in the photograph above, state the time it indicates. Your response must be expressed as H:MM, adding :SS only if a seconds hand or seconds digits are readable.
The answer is 10:04
